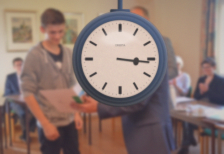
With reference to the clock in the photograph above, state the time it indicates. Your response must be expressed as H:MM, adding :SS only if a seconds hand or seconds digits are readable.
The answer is 3:16
